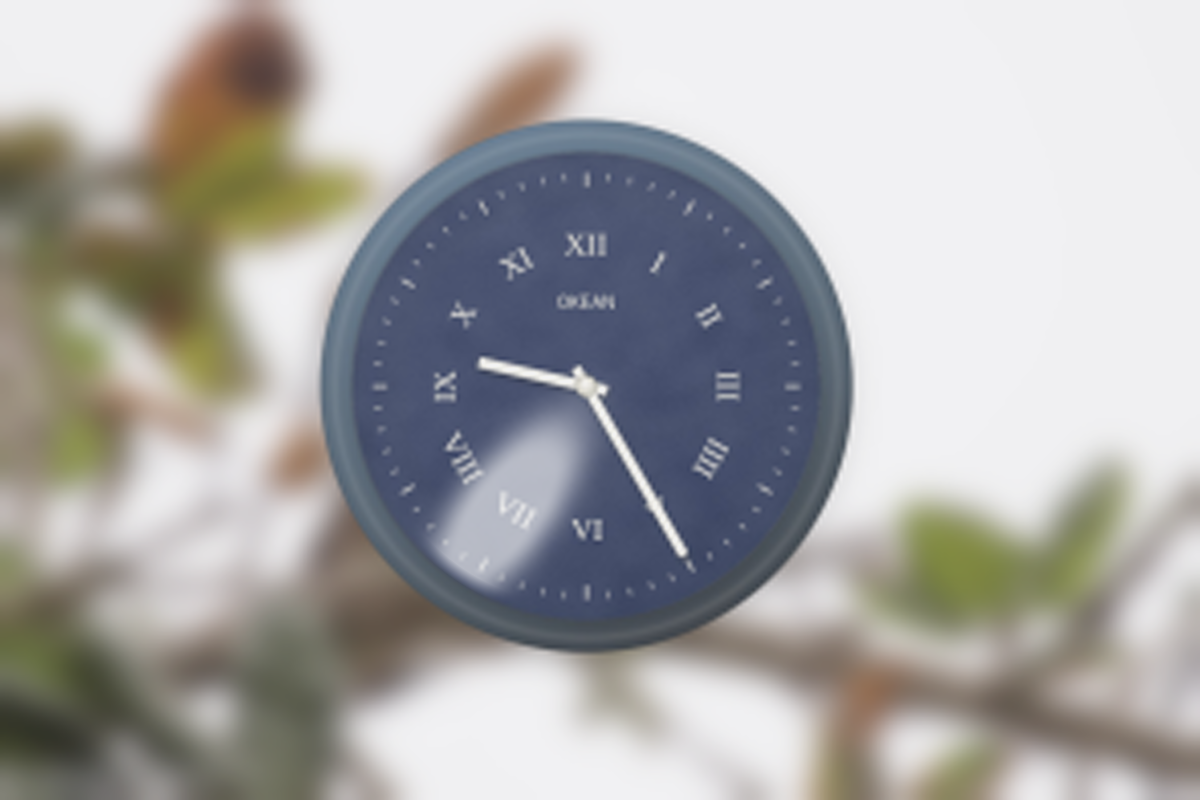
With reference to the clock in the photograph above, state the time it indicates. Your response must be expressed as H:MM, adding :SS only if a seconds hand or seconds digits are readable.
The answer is 9:25
